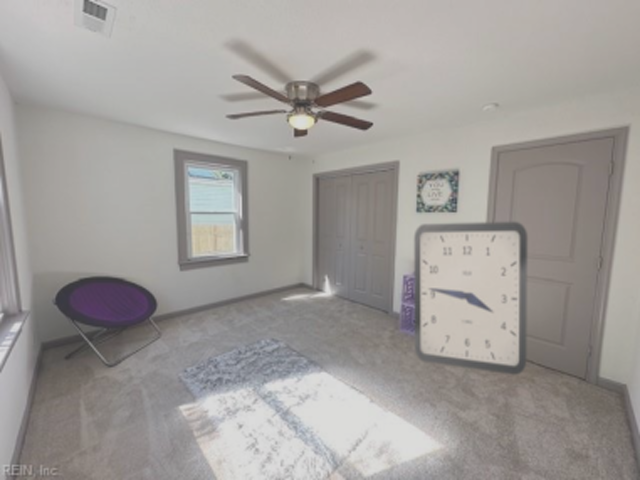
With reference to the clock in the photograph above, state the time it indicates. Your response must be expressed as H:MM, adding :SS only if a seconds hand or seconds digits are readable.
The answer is 3:46
